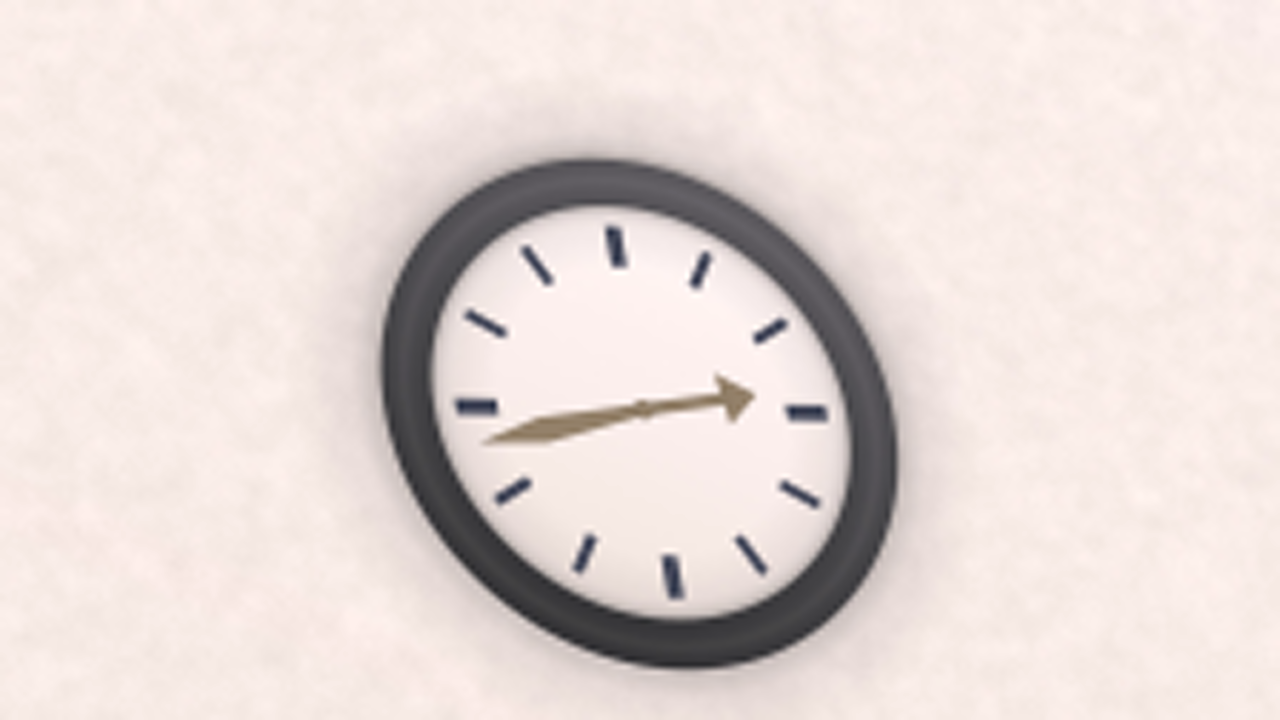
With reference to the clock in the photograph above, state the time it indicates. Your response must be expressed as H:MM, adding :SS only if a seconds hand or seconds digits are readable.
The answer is 2:43
